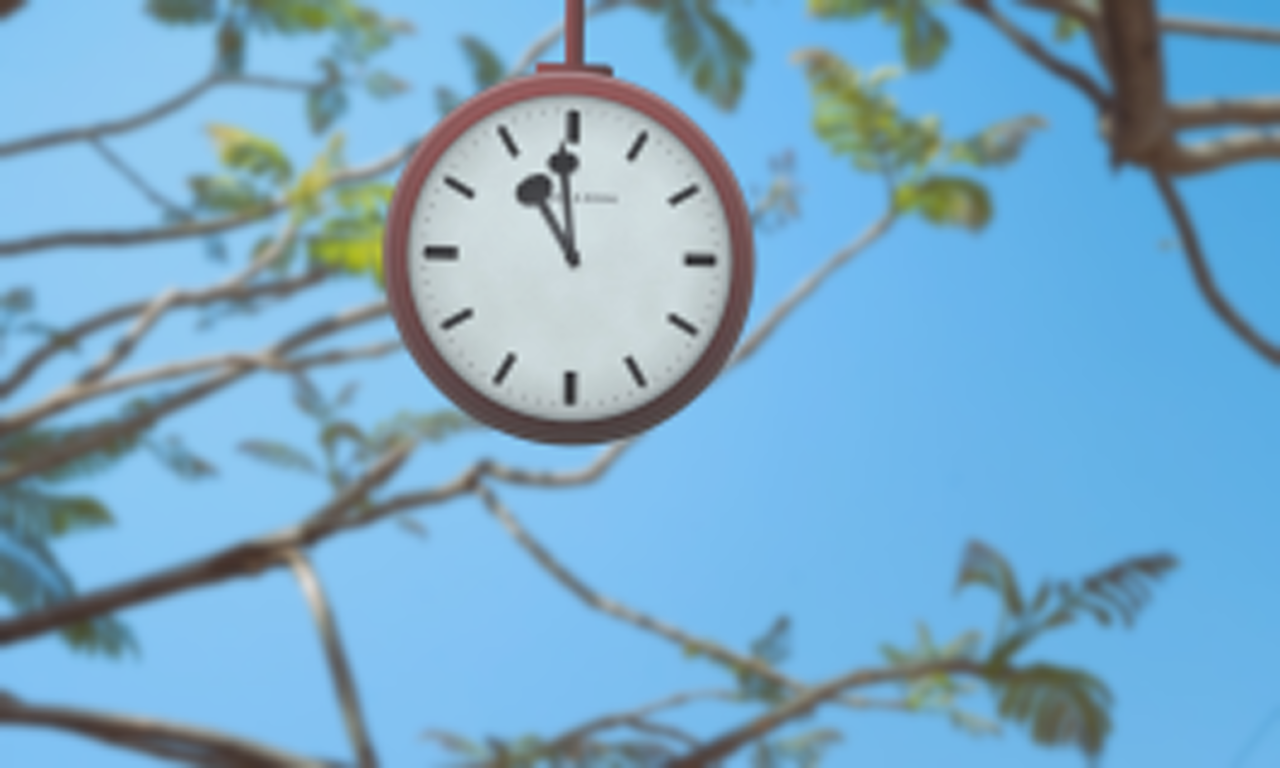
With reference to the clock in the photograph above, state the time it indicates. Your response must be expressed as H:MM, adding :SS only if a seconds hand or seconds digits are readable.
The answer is 10:59
